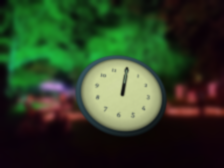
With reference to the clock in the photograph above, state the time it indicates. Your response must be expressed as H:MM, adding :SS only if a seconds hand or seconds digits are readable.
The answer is 12:00
